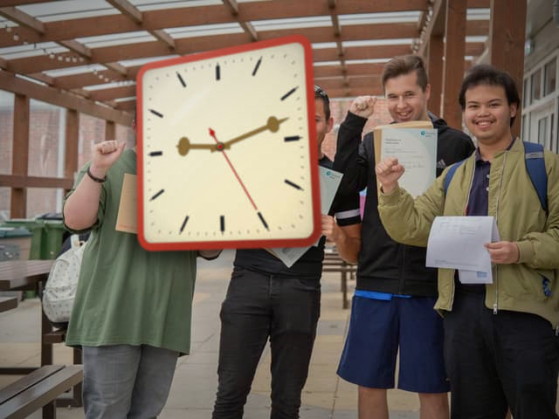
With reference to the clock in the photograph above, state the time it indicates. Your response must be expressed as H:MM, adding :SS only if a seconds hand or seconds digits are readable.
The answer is 9:12:25
